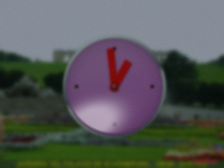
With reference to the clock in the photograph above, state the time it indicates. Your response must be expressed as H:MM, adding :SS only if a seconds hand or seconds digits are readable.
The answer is 12:59
